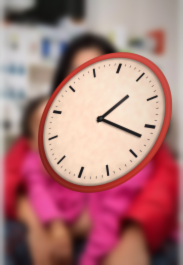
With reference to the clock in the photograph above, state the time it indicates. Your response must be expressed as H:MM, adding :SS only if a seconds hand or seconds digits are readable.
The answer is 1:17
